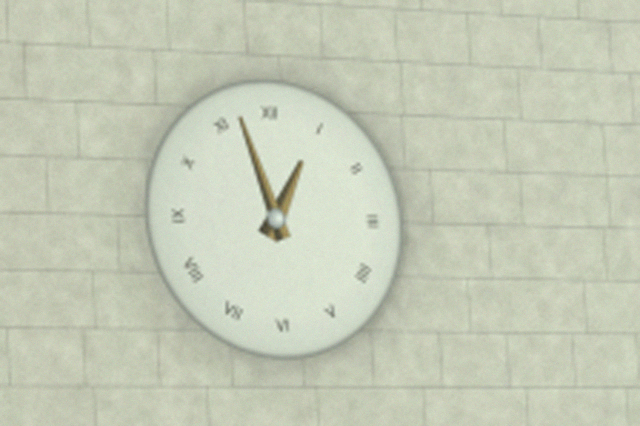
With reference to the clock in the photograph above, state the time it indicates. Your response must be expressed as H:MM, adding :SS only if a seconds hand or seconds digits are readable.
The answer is 12:57
